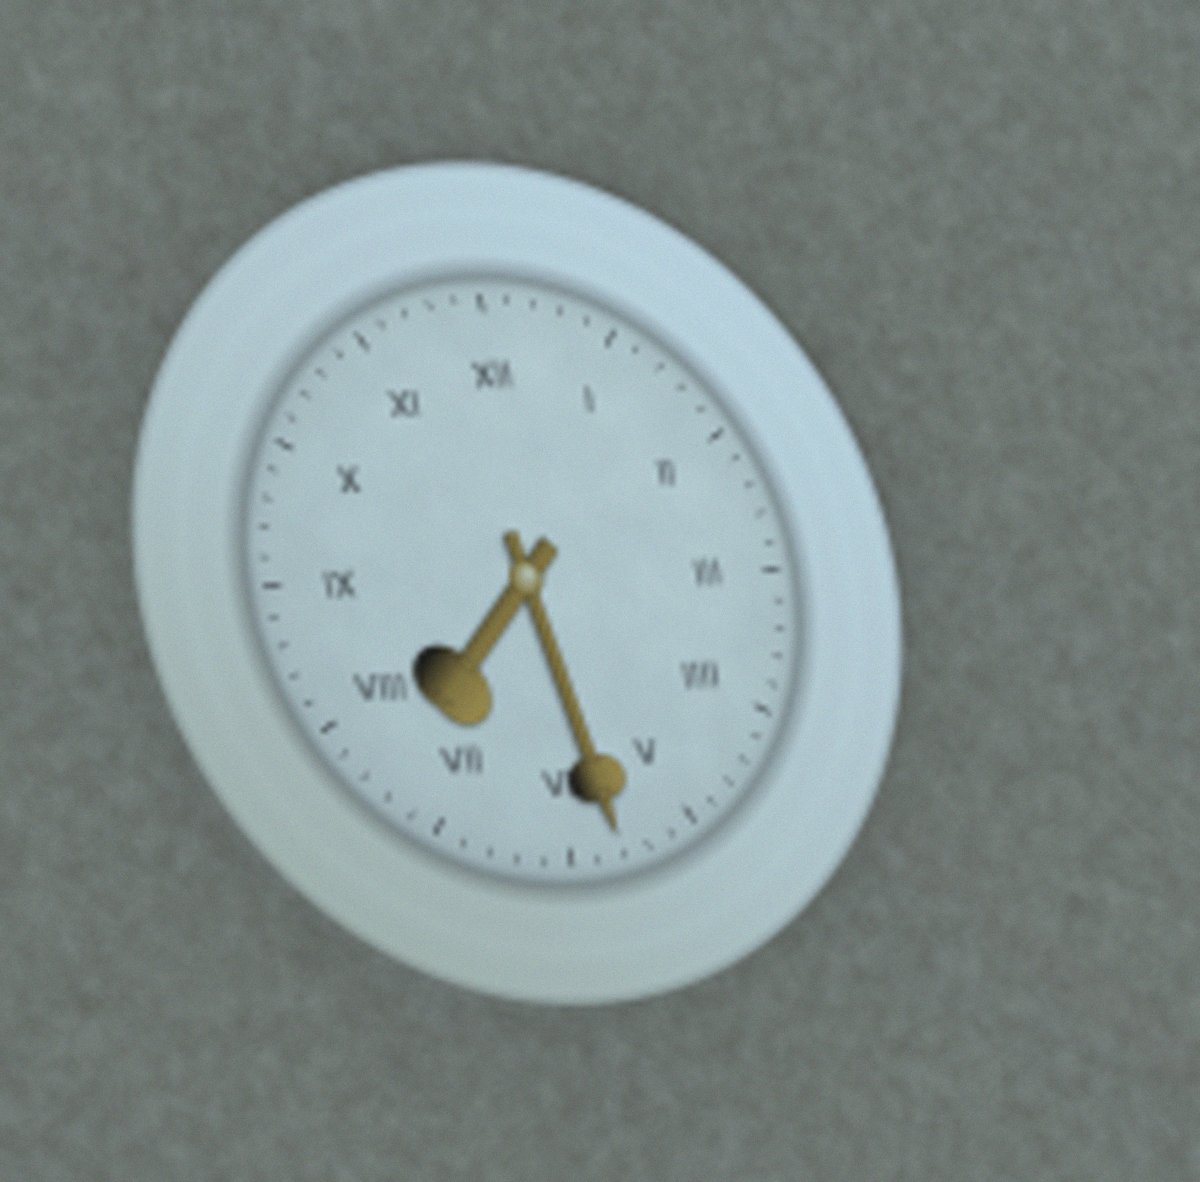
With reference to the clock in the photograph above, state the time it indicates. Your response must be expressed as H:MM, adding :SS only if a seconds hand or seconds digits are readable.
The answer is 7:28
